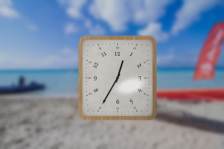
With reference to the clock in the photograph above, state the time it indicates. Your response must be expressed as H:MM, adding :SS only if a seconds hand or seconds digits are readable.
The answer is 12:35
